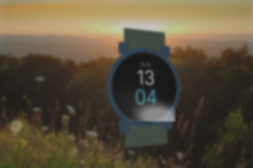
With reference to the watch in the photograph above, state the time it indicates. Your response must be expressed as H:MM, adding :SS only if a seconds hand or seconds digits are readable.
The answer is 13:04
